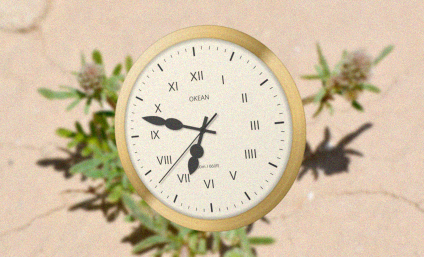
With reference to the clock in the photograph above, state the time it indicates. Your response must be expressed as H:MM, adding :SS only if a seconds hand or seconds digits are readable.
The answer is 6:47:38
